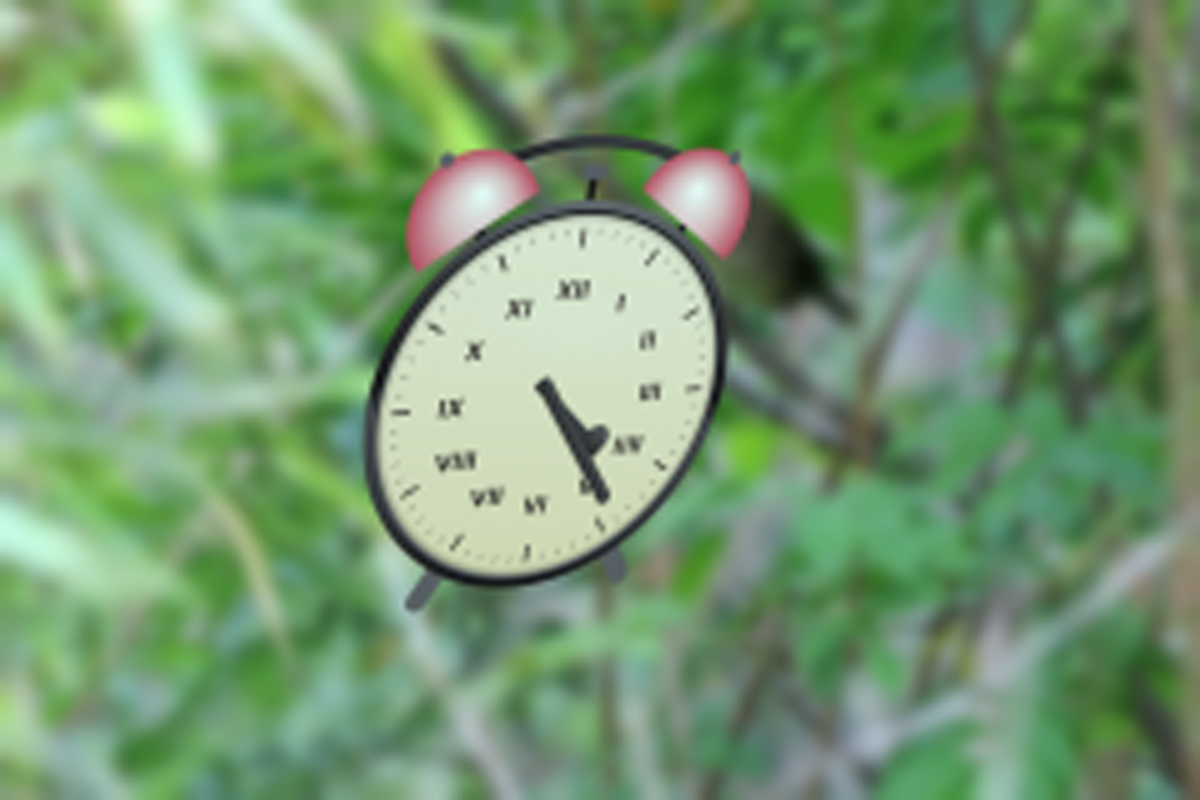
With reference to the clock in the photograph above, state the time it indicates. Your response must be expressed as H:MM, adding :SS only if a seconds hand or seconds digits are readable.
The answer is 4:24
